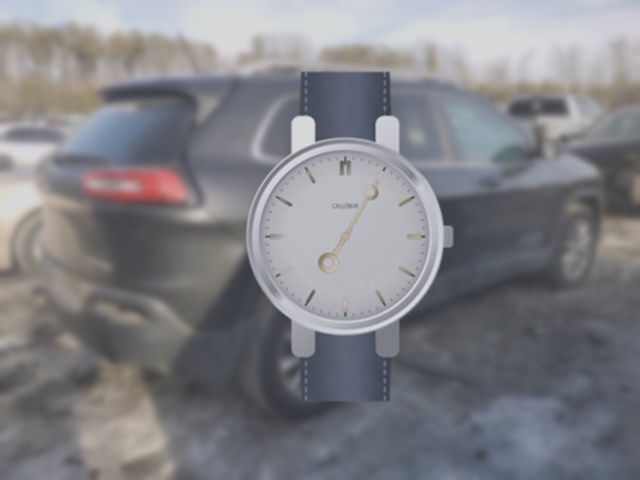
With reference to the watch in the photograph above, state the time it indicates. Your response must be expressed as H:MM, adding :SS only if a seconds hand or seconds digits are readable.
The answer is 7:05
